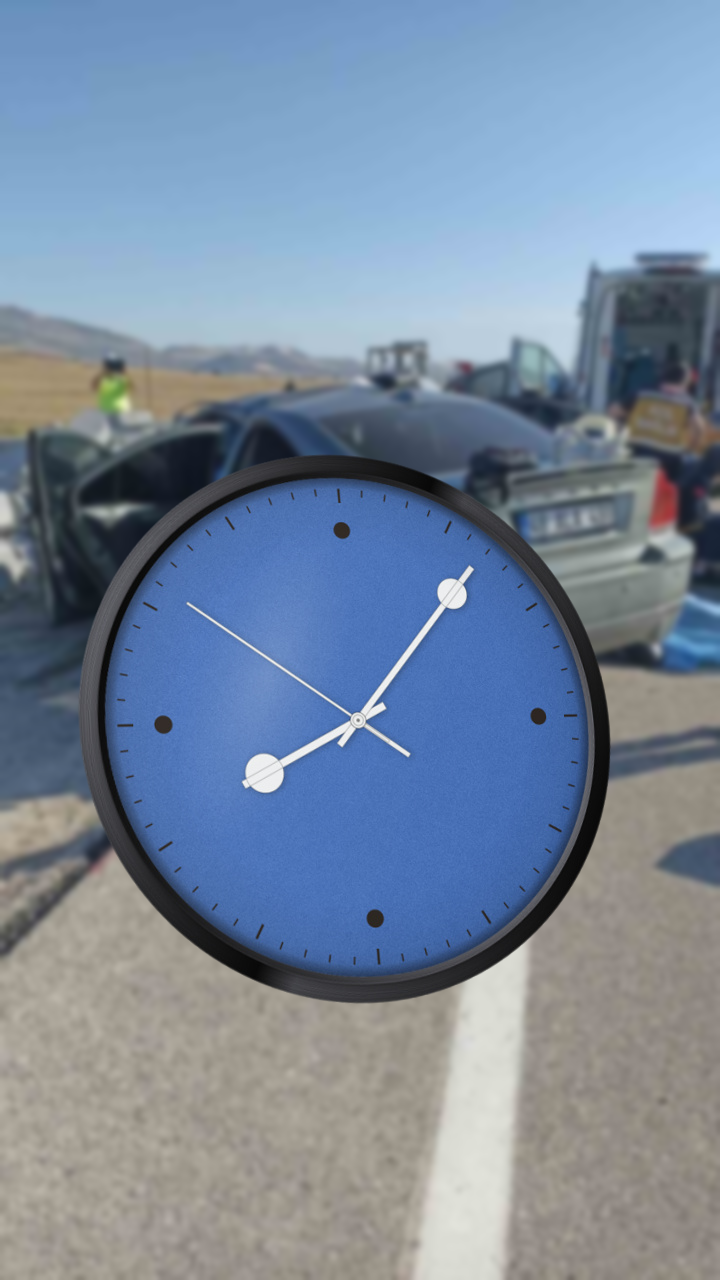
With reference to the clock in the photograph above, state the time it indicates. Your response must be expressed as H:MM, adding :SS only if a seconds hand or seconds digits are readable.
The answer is 8:06:51
